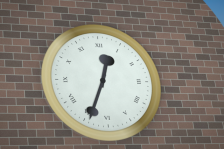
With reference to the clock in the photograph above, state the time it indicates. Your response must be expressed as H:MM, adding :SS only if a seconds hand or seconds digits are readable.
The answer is 12:34
